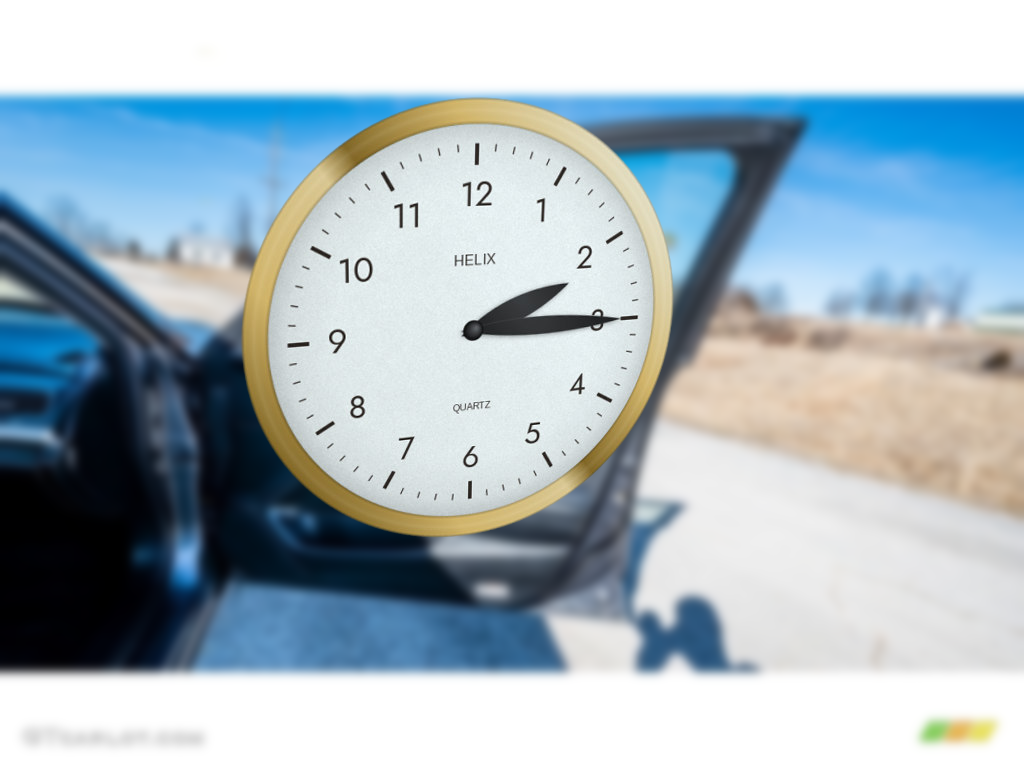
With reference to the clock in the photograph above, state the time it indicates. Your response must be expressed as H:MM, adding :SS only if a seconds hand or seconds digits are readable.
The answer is 2:15
